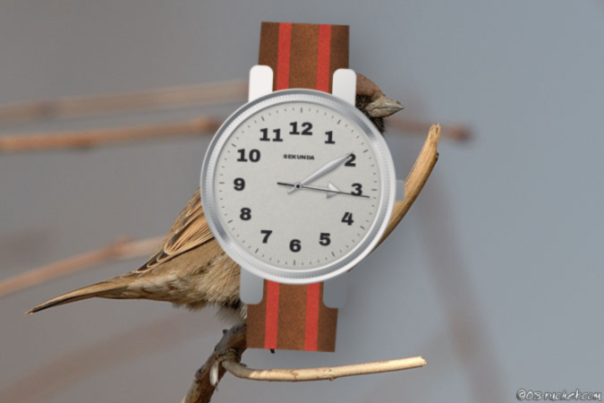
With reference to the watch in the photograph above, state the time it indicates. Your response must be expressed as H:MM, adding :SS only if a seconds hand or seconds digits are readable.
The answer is 3:09:16
